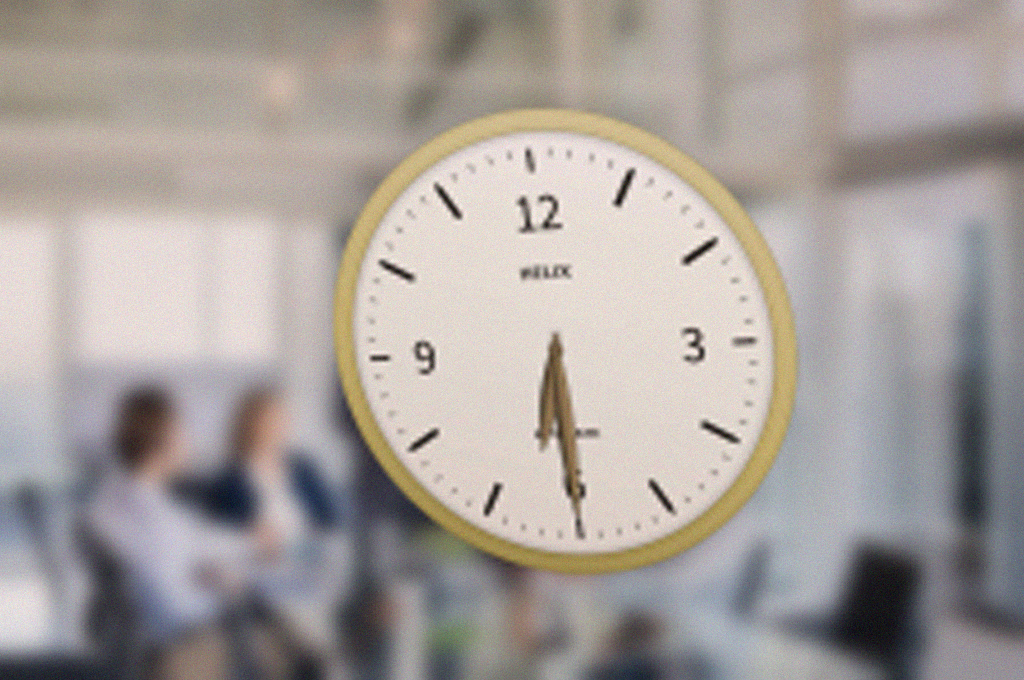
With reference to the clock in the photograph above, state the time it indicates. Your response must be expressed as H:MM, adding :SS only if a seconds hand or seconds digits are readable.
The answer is 6:30
